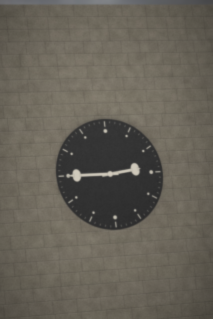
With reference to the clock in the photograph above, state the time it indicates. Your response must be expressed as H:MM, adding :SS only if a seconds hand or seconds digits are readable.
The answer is 2:45
